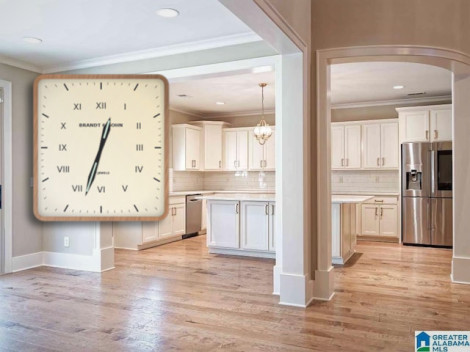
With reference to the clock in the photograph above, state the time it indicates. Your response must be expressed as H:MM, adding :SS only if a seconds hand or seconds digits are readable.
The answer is 12:33
